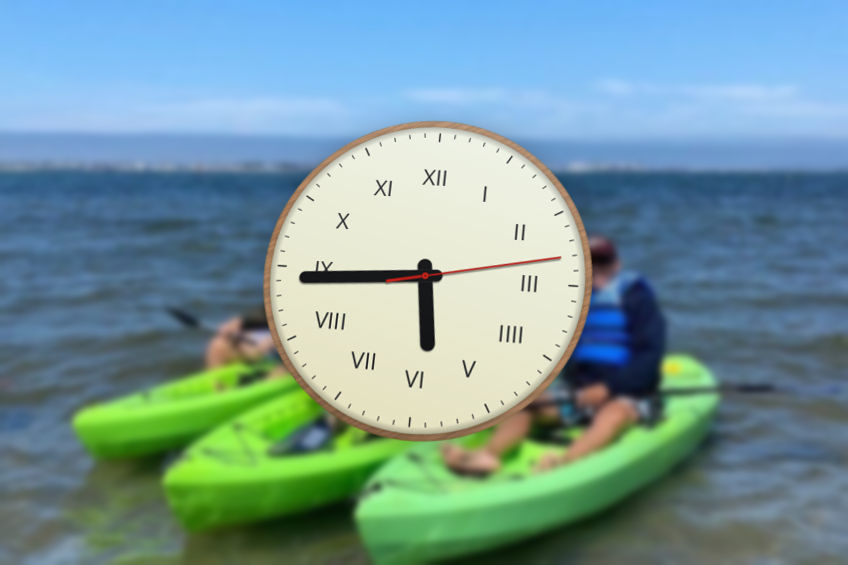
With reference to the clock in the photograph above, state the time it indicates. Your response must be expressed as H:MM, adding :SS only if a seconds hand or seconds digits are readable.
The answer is 5:44:13
